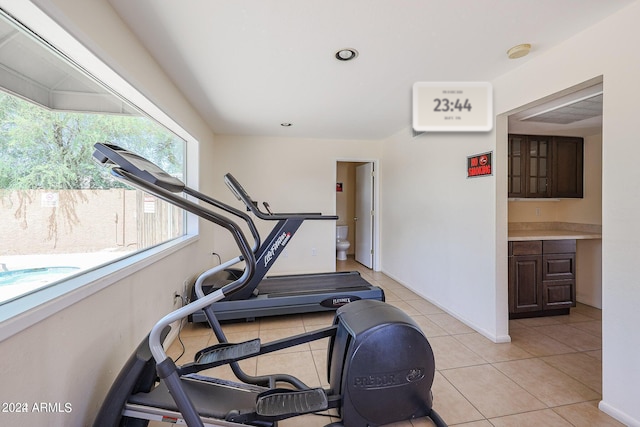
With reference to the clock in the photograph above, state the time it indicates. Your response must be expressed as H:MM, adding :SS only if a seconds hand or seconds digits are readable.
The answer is 23:44
